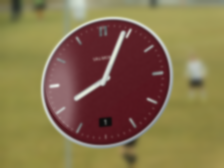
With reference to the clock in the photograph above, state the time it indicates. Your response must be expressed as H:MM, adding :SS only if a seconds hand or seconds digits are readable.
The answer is 8:04
